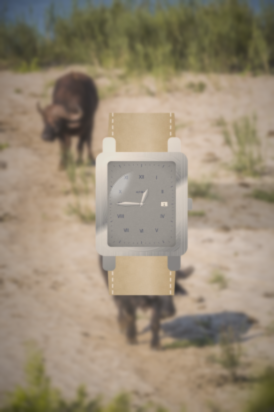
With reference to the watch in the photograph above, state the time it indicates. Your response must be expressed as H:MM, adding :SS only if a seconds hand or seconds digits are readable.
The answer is 12:45
